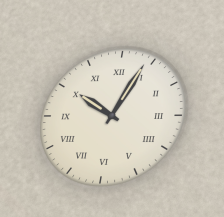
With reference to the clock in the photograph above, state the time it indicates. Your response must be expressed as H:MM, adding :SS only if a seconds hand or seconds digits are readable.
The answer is 10:04
